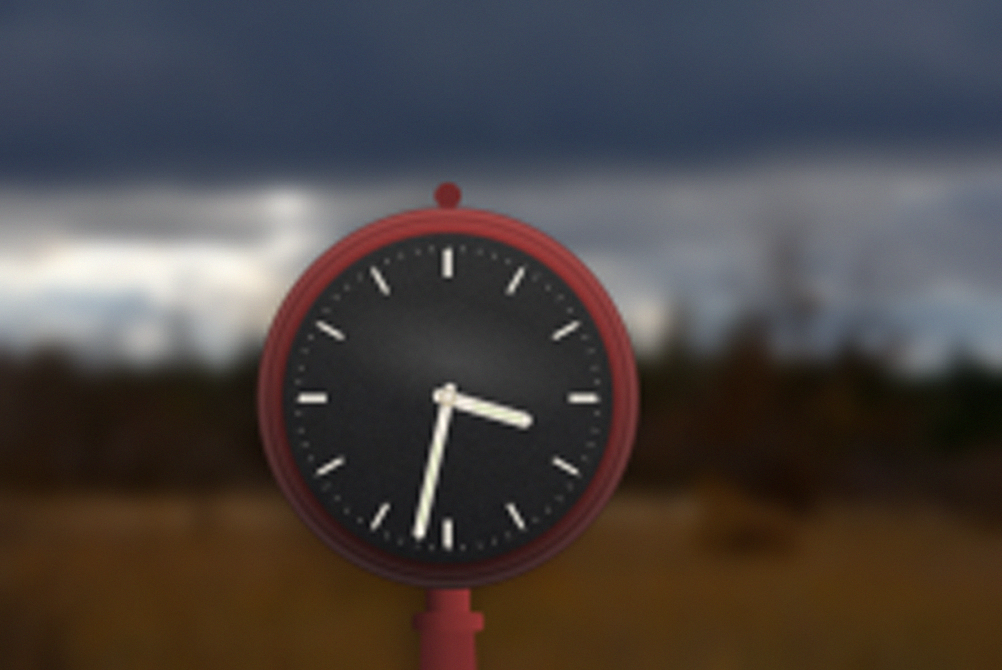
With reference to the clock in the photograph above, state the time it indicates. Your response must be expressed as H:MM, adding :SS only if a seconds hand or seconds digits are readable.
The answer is 3:32
